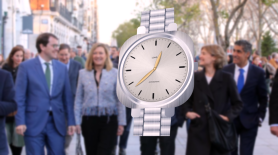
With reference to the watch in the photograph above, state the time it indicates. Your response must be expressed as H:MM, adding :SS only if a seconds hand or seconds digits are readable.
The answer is 12:38
